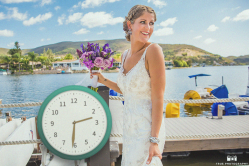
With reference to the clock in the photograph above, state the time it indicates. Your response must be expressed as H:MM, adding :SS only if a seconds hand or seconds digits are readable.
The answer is 2:31
